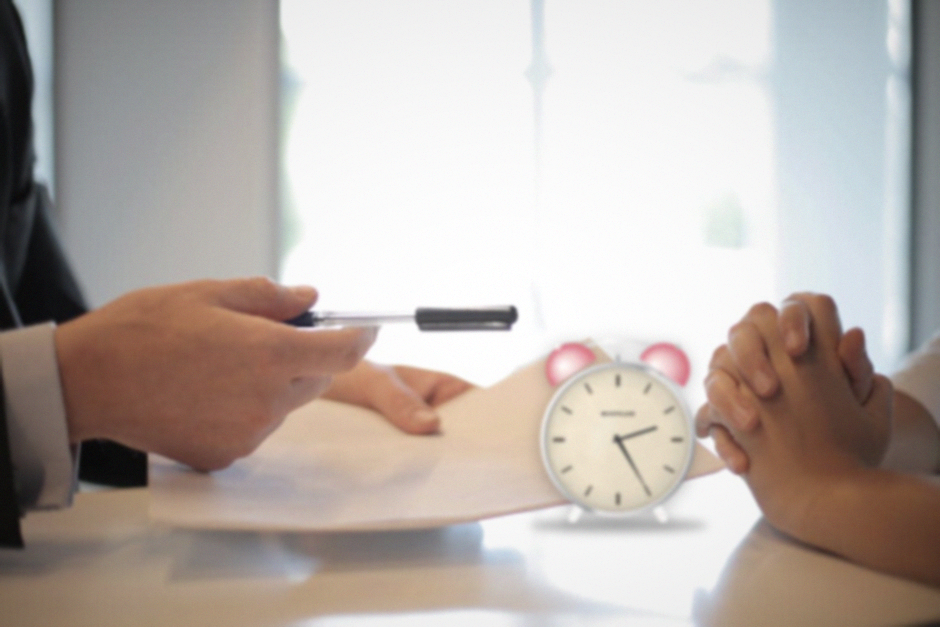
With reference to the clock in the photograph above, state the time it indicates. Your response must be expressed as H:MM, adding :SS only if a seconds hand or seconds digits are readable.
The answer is 2:25
